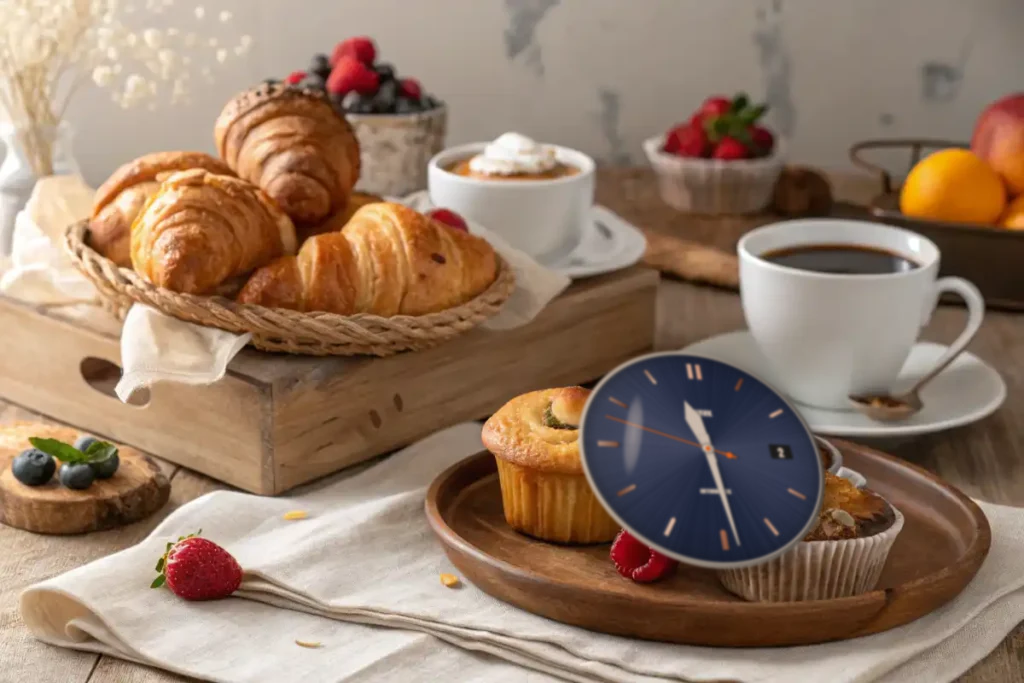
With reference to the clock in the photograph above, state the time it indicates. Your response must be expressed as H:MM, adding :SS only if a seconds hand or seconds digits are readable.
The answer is 11:28:48
